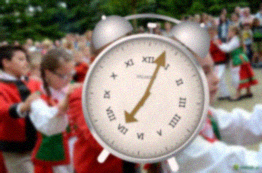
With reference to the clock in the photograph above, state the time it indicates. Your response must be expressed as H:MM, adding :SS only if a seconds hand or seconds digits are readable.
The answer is 7:03
